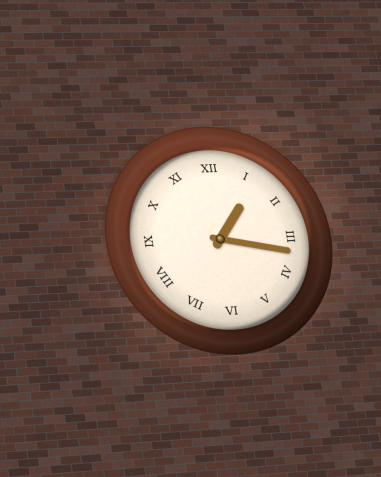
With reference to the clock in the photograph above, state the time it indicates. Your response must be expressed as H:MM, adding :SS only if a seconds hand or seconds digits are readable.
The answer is 1:17
